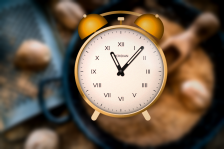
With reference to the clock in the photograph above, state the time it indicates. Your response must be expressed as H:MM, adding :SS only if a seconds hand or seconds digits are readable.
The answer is 11:07
